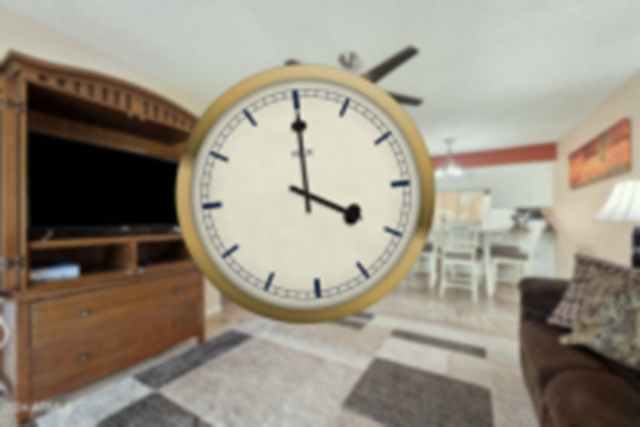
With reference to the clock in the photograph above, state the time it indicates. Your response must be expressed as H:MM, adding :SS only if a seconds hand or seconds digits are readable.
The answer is 4:00
